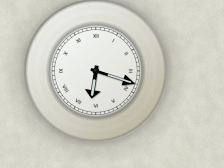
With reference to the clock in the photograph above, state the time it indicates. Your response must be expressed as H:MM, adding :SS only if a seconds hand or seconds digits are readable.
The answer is 6:18
